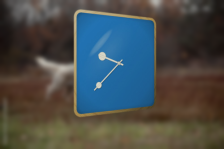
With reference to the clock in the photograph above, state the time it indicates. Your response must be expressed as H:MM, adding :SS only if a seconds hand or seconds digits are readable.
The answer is 9:38
